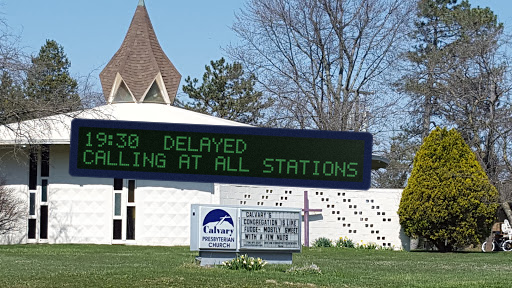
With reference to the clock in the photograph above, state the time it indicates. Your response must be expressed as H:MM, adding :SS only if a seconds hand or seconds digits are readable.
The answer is 19:30
